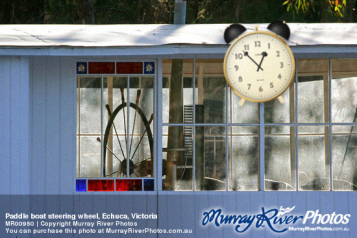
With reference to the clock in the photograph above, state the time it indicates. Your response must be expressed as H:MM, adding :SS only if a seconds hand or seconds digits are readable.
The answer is 12:53
